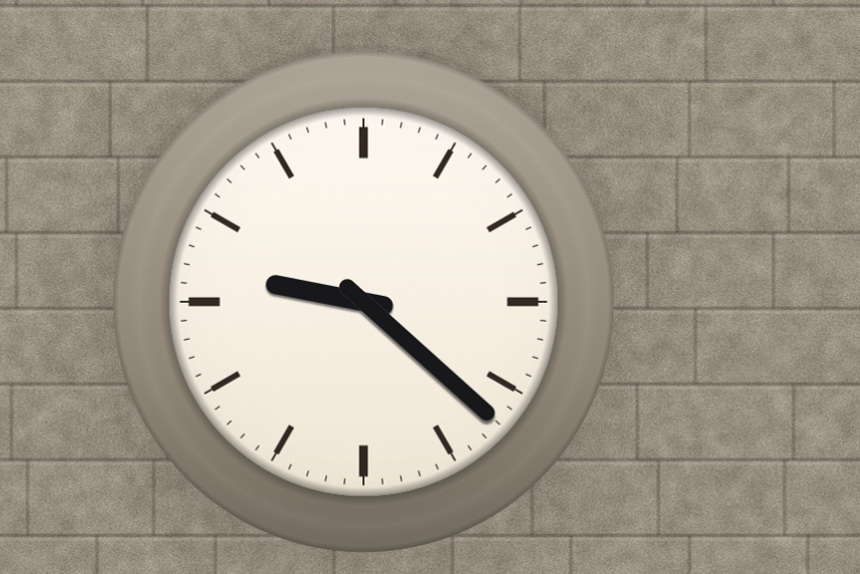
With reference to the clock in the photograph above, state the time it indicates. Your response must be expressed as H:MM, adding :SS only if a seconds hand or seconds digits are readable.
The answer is 9:22
